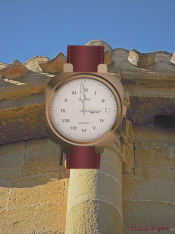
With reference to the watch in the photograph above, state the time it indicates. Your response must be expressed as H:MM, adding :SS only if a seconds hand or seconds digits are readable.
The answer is 2:59
